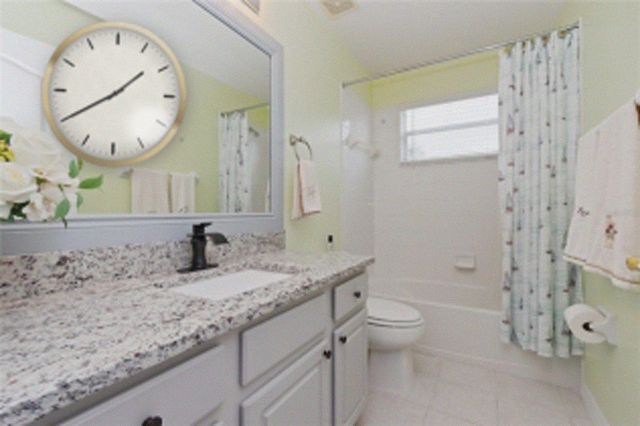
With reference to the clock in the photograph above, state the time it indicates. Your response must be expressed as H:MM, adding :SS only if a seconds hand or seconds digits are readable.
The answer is 1:40
